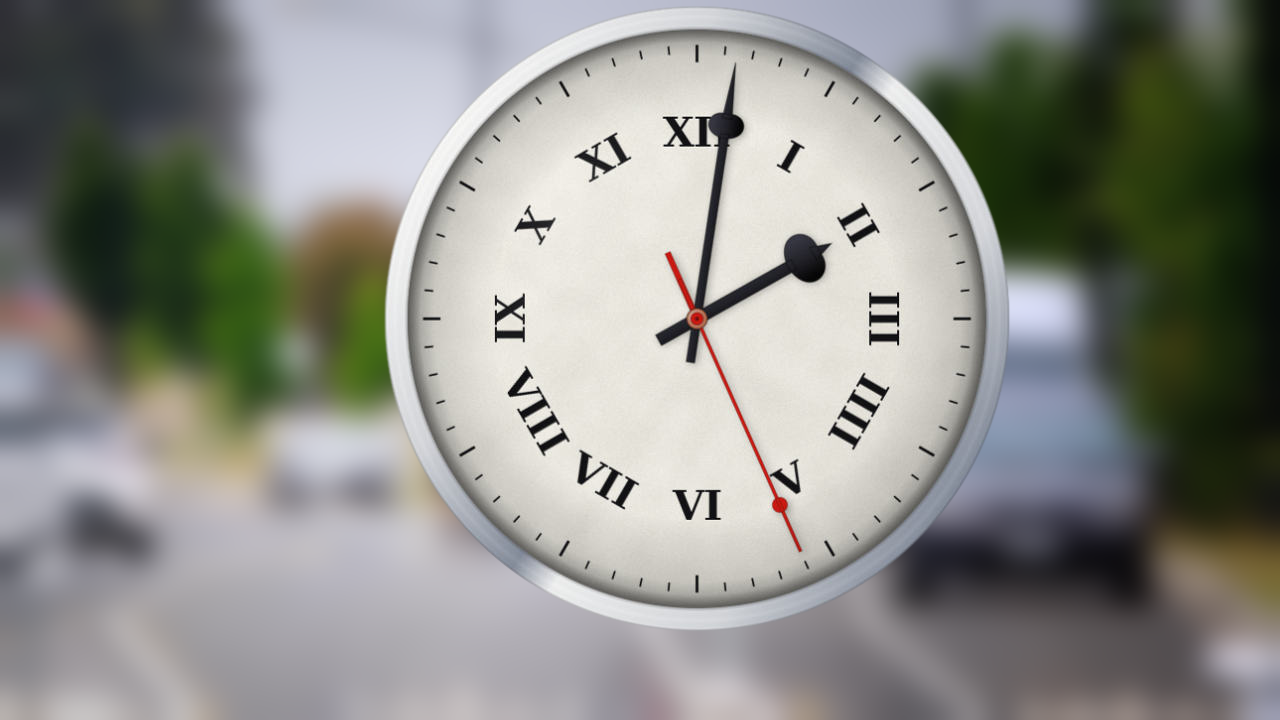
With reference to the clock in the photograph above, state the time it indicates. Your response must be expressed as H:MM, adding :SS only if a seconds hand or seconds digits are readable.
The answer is 2:01:26
